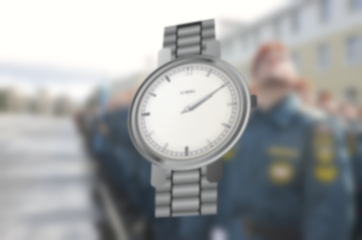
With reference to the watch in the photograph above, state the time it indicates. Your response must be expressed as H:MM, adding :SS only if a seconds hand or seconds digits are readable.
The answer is 2:10
